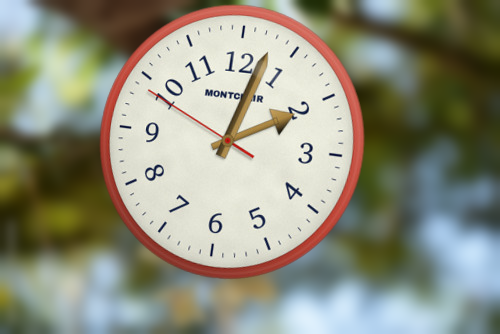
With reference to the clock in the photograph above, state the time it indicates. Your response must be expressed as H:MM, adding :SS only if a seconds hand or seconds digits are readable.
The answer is 2:02:49
